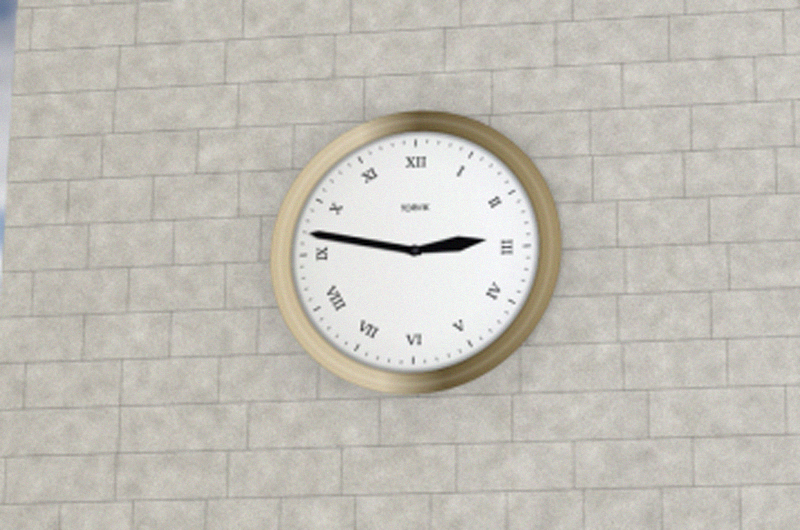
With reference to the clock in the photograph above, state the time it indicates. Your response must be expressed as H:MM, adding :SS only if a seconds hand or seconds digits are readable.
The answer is 2:47
